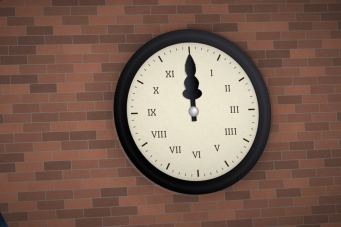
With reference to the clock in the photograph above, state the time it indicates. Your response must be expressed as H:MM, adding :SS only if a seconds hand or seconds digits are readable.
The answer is 12:00
